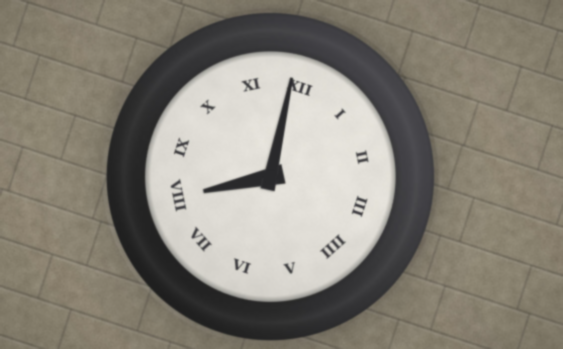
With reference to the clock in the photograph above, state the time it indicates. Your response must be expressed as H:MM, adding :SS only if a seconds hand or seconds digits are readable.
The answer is 7:59
